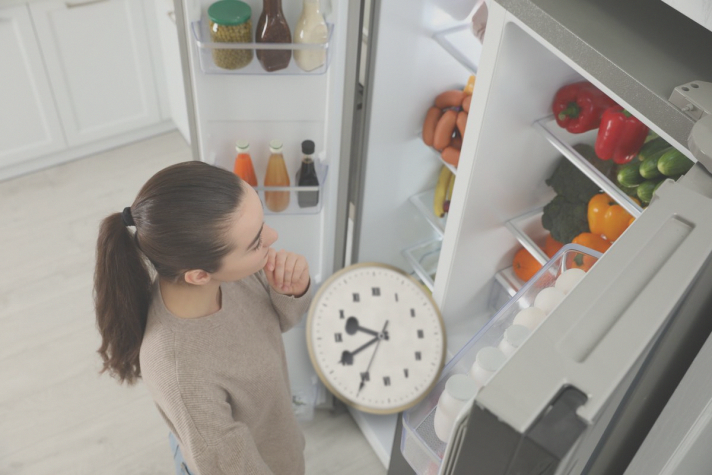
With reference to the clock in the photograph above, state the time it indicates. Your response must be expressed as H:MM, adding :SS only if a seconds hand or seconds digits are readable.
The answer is 9:40:35
